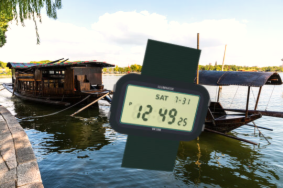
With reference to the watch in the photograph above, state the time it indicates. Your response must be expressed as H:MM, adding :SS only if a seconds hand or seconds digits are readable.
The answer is 12:49
